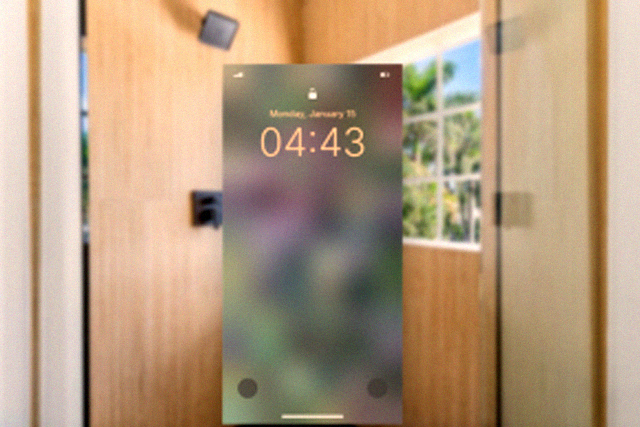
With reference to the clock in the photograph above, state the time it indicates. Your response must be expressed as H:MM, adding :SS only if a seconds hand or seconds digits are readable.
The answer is 4:43
